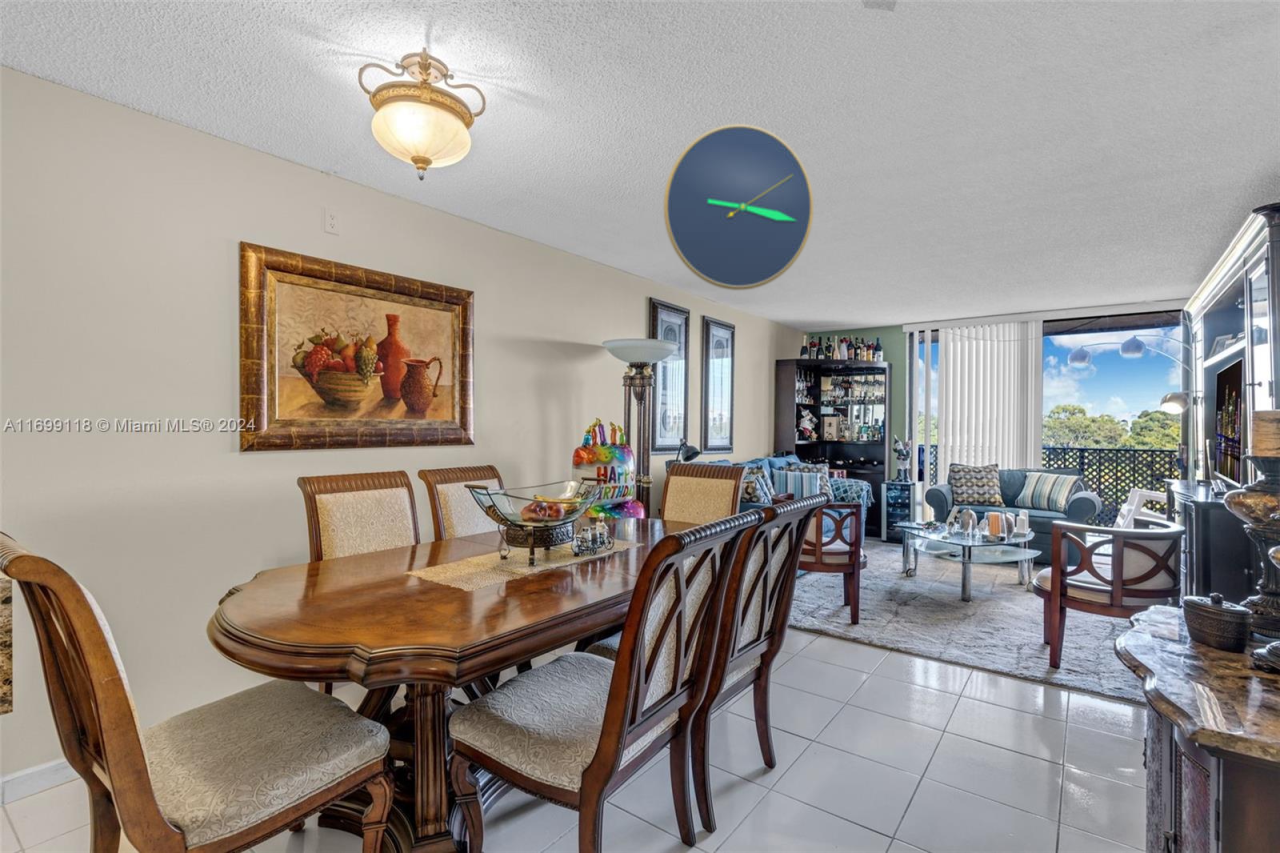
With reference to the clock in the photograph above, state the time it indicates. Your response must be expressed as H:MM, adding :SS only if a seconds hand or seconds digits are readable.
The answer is 9:17:10
